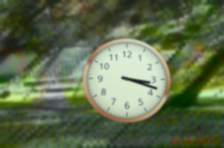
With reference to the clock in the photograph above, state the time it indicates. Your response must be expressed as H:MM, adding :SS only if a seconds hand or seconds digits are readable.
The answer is 3:18
